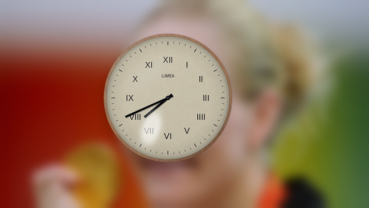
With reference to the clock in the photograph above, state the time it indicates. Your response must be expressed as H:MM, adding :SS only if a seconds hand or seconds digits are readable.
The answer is 7:41
